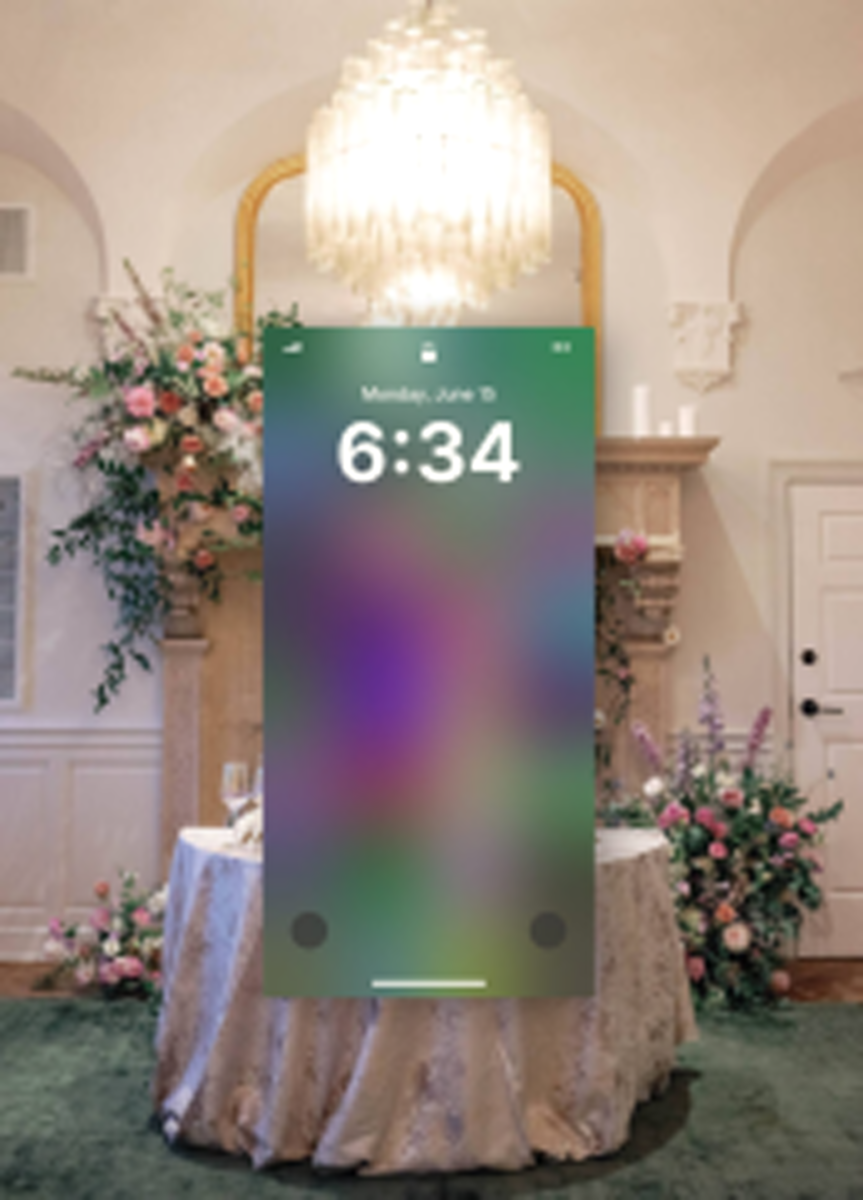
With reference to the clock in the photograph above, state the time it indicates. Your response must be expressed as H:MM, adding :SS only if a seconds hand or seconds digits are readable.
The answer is 6:34
